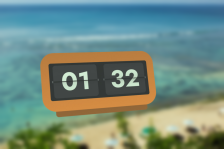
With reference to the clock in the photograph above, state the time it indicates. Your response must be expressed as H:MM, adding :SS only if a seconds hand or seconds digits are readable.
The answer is 1:32
